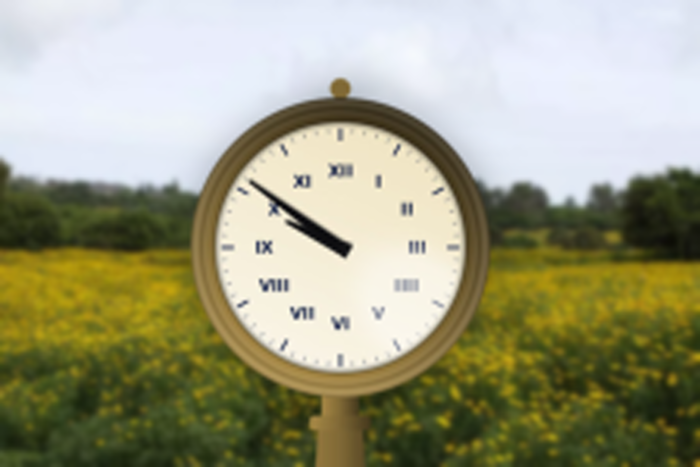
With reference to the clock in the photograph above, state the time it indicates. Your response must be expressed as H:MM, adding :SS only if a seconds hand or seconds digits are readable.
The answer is 9:51
